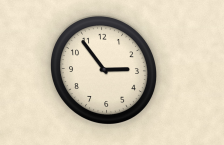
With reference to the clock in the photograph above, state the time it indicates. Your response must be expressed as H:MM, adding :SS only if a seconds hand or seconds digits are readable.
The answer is 2:54
